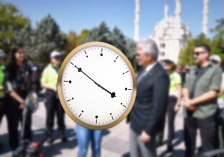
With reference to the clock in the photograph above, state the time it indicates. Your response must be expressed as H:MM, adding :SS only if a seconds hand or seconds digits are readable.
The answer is 3:50
